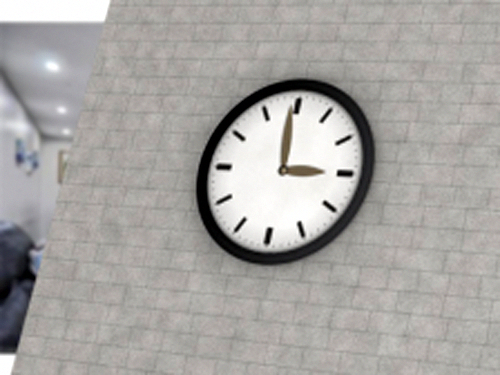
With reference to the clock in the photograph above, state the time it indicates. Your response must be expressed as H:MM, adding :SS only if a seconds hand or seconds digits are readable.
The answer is 2:59
